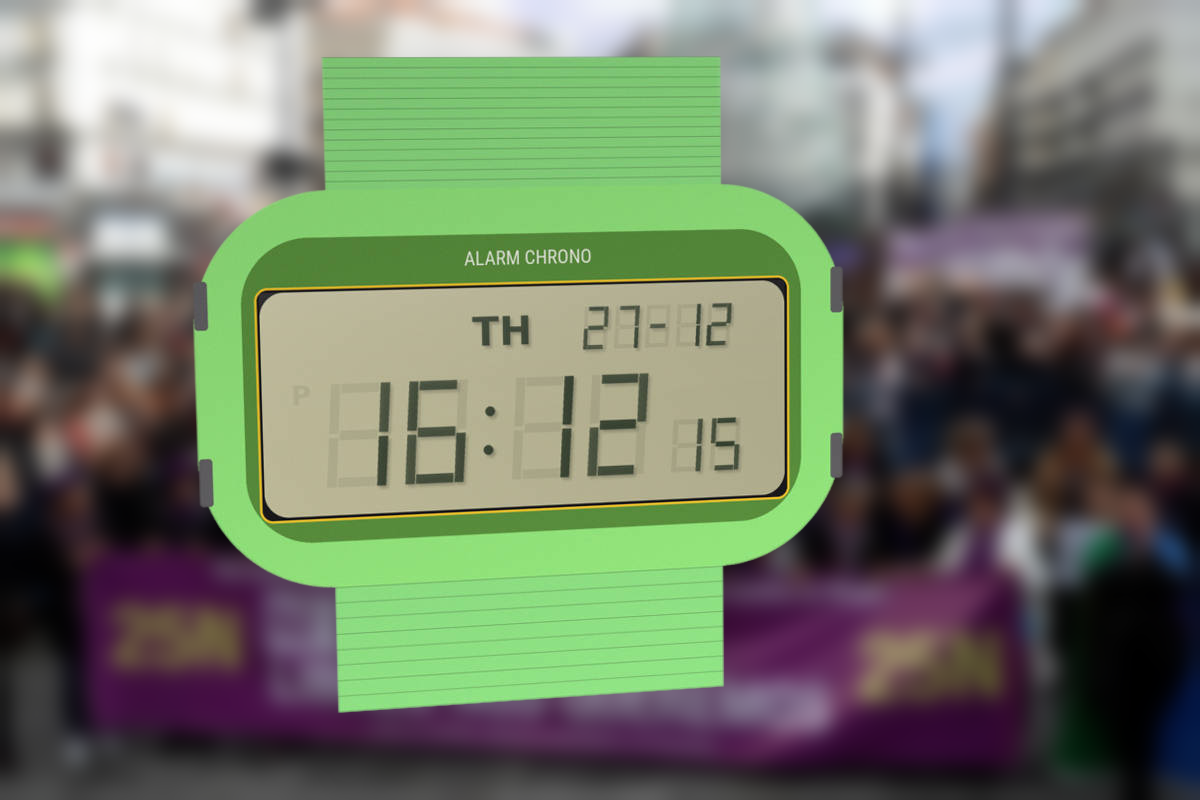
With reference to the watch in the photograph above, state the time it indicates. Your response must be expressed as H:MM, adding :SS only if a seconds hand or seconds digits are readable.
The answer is 16:12:15
